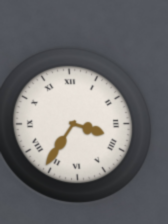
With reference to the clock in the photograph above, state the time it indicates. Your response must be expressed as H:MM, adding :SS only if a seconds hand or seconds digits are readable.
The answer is 3:36
